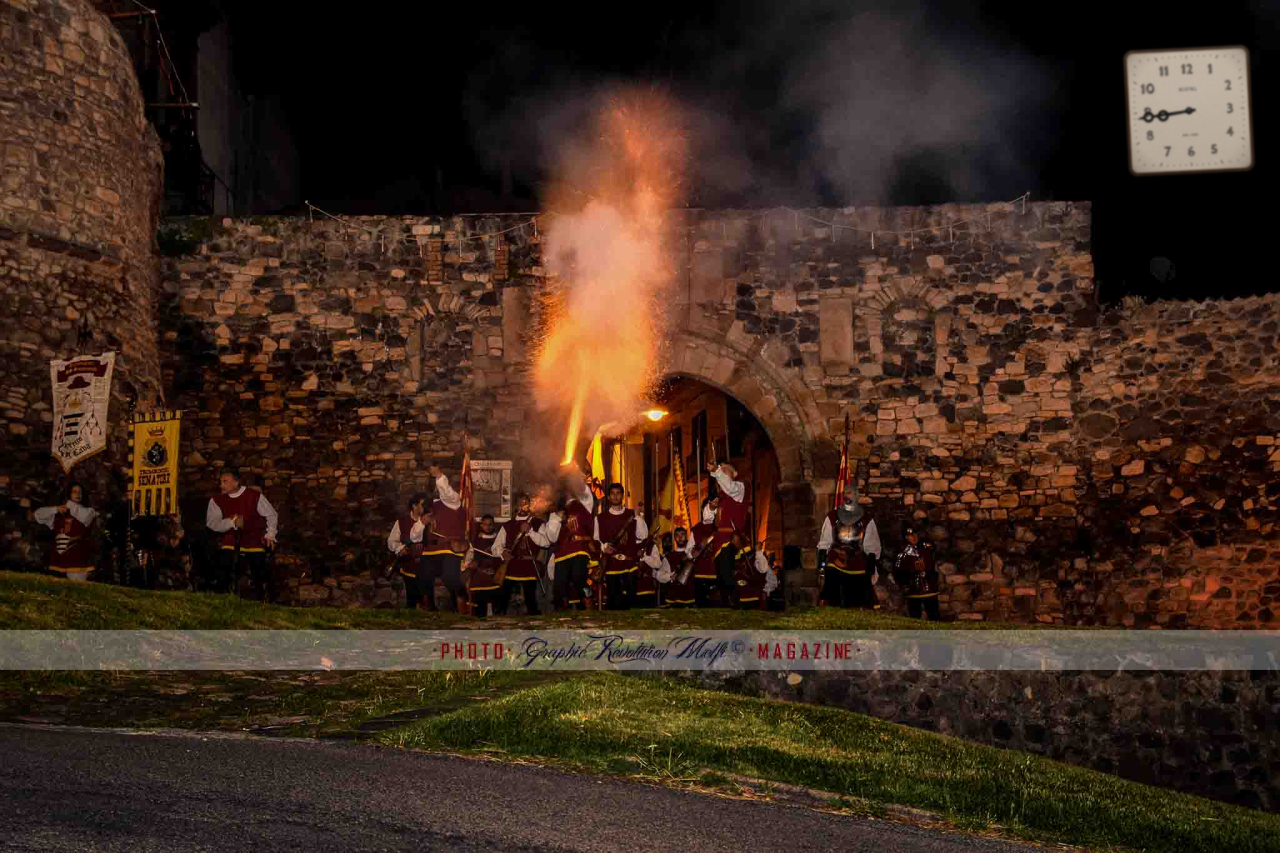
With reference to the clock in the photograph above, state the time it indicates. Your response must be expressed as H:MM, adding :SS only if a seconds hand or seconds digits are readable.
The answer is 8:44
